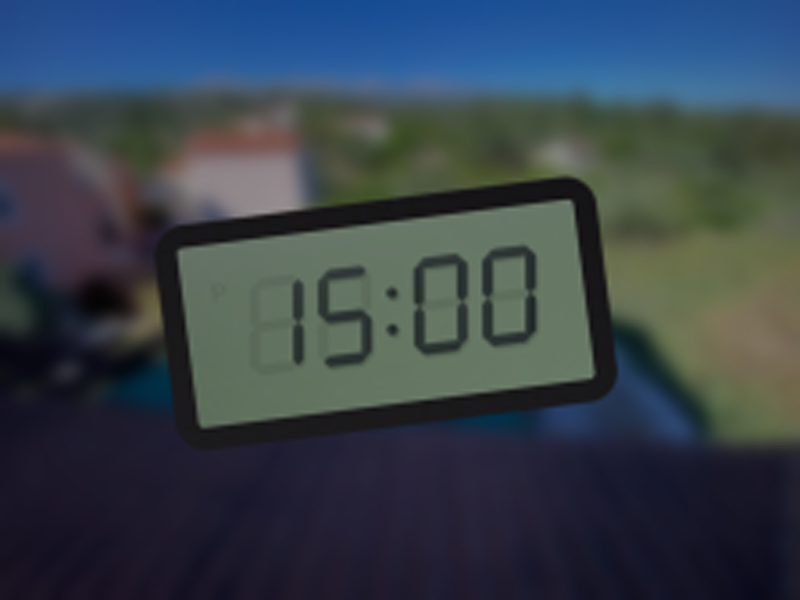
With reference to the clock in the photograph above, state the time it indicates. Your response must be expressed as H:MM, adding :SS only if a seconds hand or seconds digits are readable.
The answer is 15:00
